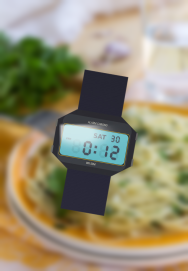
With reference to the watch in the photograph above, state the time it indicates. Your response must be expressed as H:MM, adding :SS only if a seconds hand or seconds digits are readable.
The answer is 0:12
